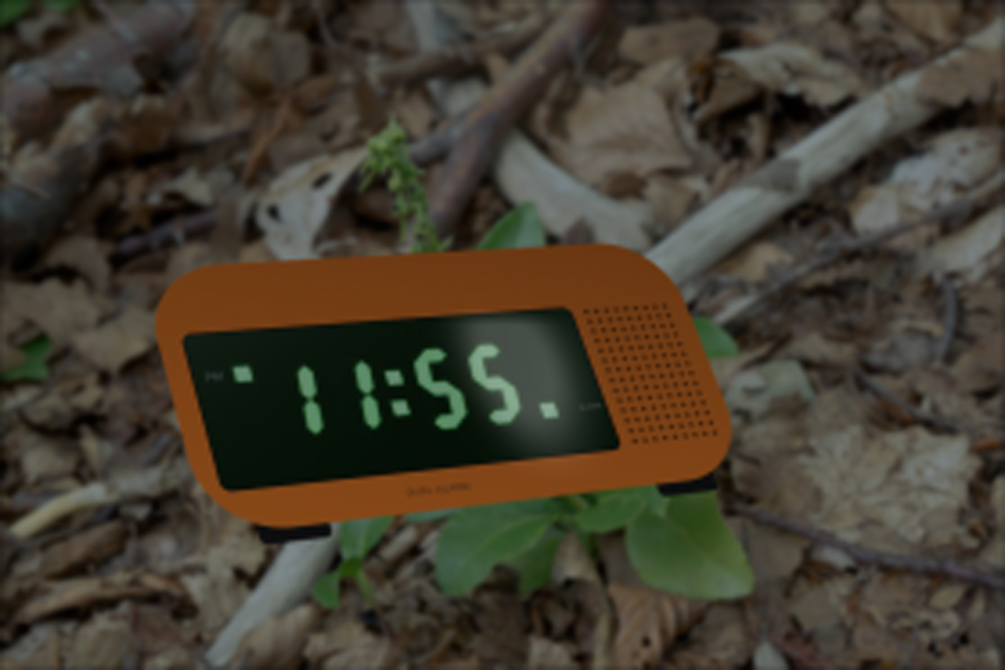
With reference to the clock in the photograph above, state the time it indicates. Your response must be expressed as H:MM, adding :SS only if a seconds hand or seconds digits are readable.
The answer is 11:55
